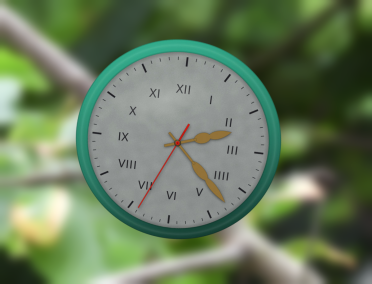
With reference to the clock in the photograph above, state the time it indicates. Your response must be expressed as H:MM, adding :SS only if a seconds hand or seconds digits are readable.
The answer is 2:22:34
